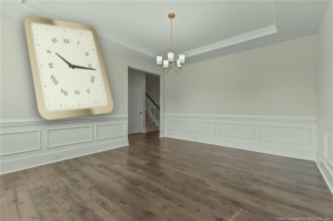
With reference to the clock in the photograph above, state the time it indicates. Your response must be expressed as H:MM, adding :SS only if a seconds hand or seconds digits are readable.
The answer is 10:16
